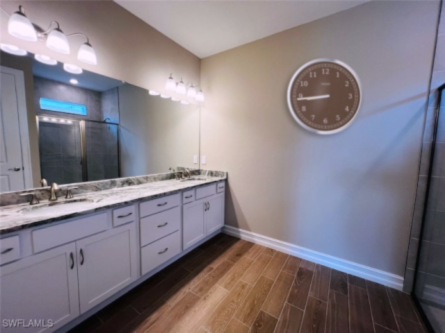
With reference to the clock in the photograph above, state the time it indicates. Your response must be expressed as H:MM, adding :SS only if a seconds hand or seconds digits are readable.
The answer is 8:44
